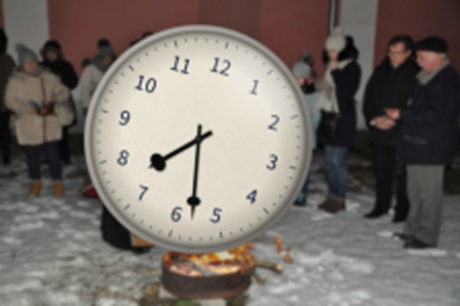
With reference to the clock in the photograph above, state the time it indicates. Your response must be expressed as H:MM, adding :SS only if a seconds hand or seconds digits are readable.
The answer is 7:28
